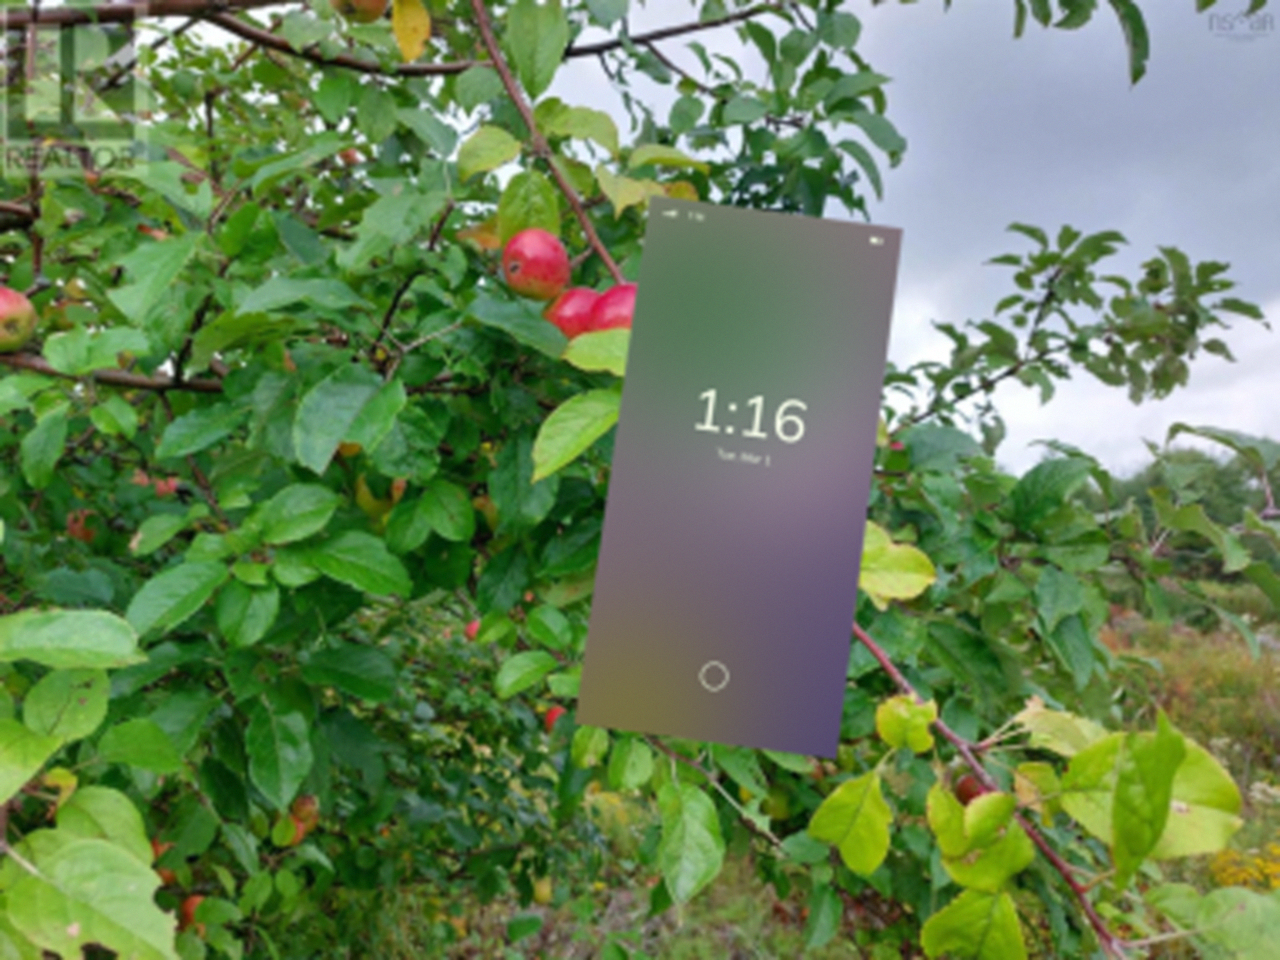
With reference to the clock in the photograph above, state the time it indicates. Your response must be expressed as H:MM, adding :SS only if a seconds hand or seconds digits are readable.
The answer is 1:16
